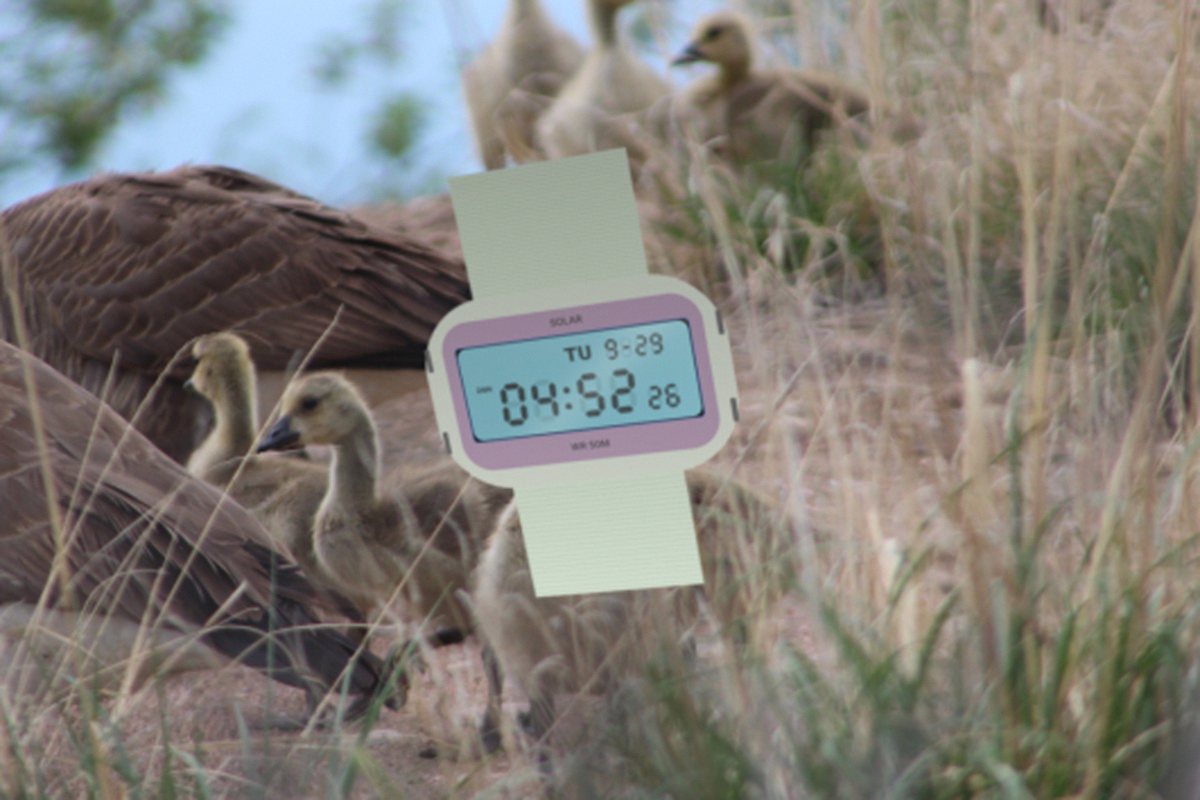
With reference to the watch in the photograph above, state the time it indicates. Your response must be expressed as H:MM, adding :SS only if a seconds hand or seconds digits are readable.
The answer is 4:52:26
